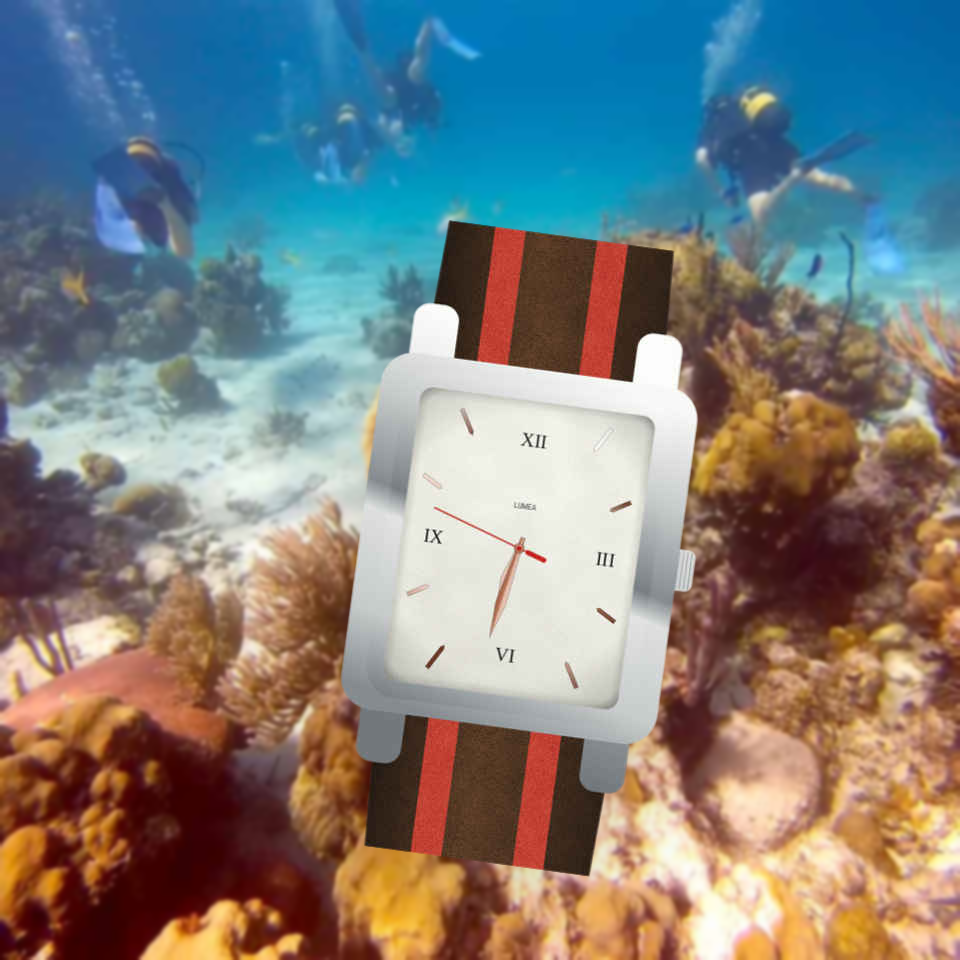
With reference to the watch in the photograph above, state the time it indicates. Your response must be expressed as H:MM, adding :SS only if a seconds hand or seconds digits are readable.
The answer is 6:31:48
